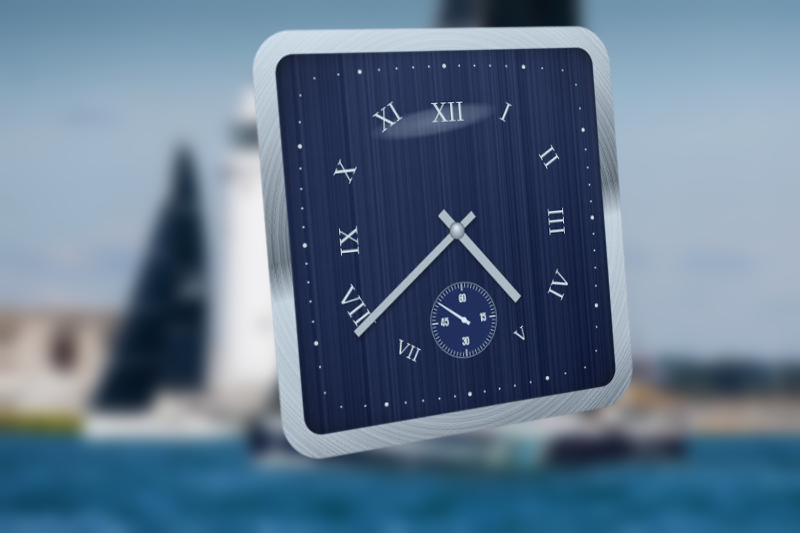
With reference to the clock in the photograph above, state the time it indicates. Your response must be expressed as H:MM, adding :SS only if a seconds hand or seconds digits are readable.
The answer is 4:38:51
